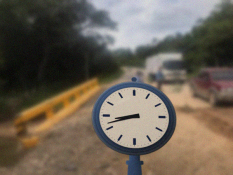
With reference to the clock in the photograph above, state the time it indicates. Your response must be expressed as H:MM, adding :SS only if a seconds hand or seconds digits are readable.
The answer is 8:42
